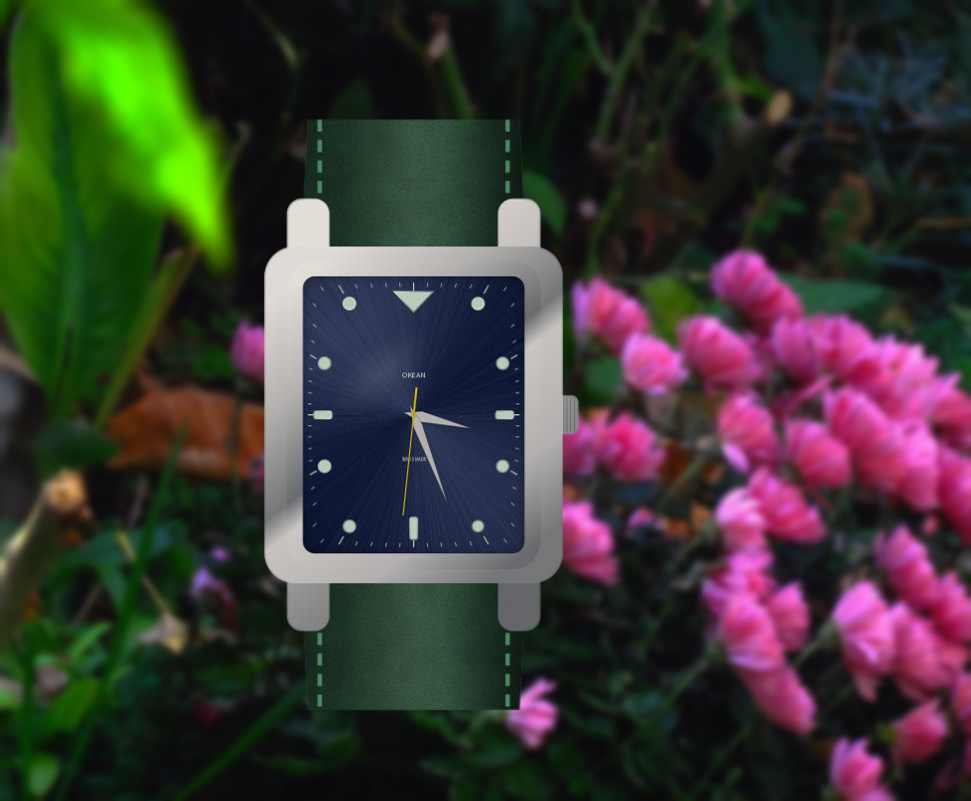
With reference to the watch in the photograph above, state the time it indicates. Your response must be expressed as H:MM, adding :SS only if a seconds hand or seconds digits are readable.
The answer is 3:26:31
